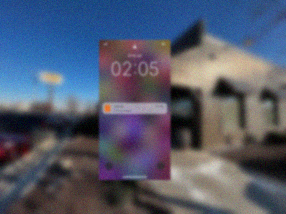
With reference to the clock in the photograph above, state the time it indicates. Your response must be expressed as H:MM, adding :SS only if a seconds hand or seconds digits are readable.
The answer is 2:05
